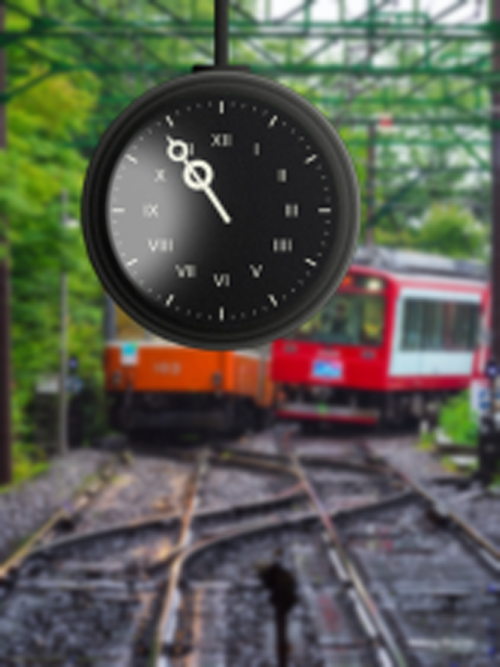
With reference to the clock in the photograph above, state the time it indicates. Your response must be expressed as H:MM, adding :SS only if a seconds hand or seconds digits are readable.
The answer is 10:54
